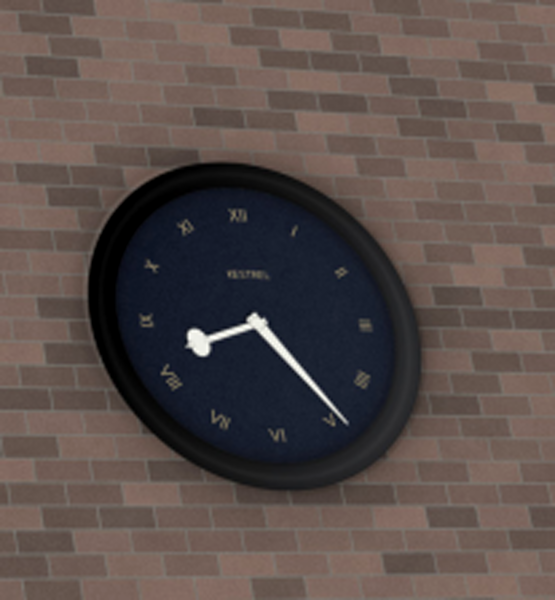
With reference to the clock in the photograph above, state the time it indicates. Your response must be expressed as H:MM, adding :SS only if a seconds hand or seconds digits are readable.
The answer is 8:24
